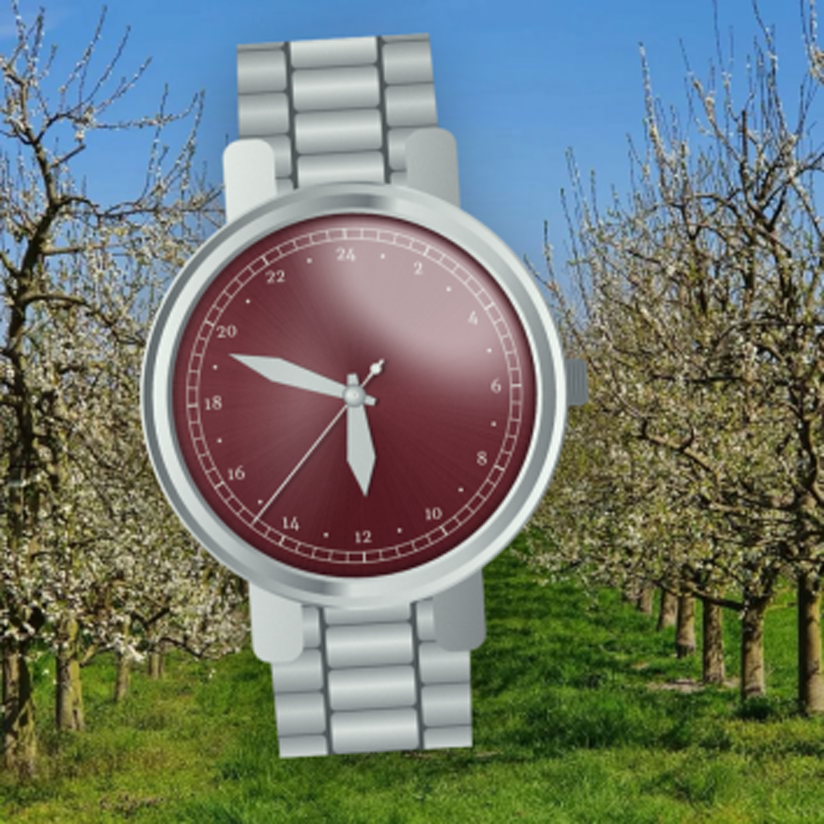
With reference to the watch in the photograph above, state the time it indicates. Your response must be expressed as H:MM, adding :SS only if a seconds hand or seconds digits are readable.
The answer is 11:48:37
